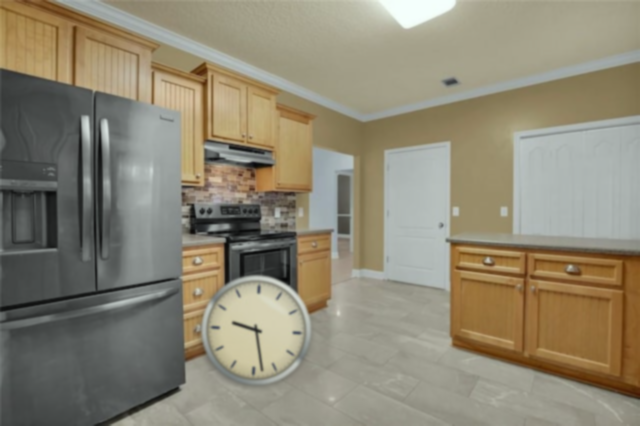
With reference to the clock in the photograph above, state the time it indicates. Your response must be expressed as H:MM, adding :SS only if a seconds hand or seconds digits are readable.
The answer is 9:28
